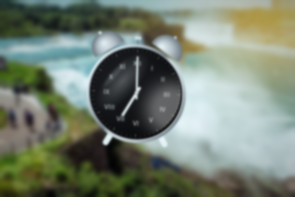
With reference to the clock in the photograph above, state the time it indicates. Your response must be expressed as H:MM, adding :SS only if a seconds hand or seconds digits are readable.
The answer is 7:00
